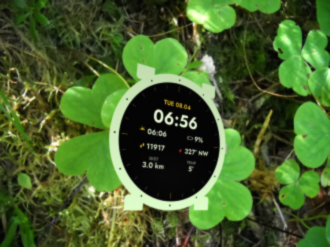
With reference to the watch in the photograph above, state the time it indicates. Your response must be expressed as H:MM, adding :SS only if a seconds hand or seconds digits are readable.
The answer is 6:56
